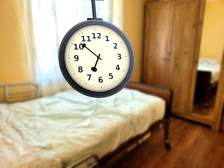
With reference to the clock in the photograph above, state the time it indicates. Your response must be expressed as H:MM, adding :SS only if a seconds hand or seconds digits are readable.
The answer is 6:52
